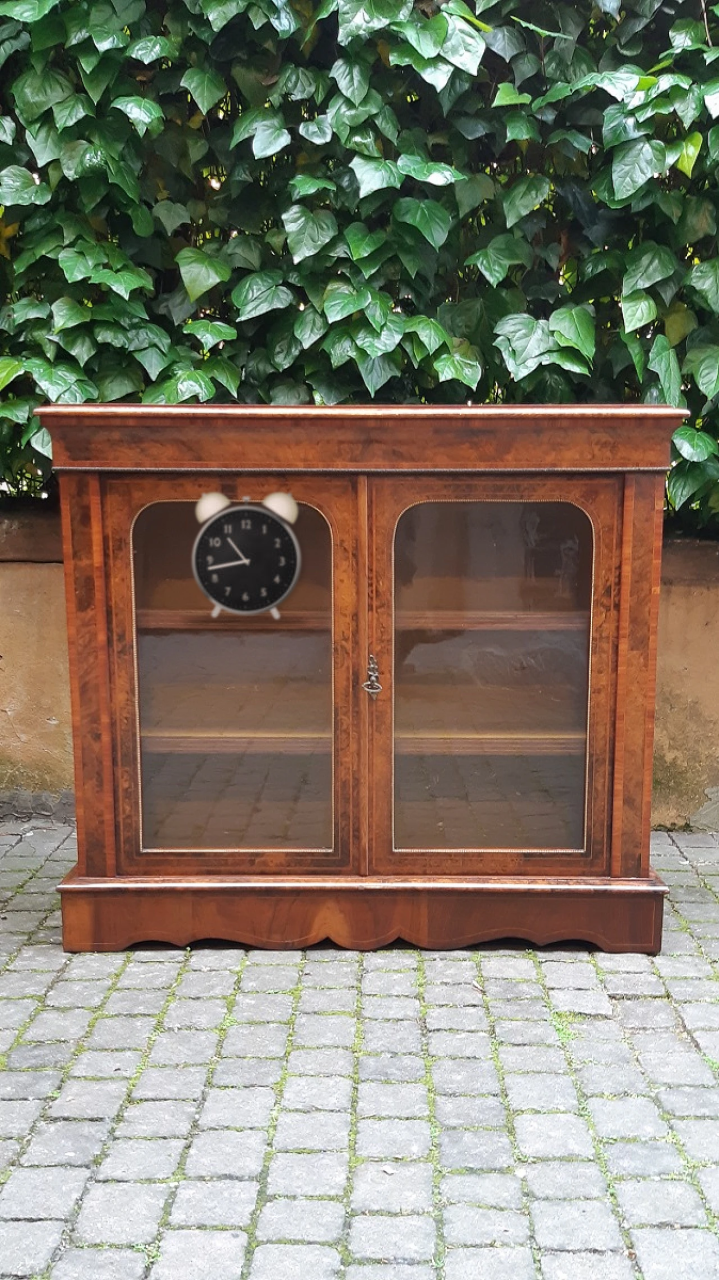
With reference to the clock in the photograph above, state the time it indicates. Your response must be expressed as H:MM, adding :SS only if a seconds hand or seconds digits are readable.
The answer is 10:43
